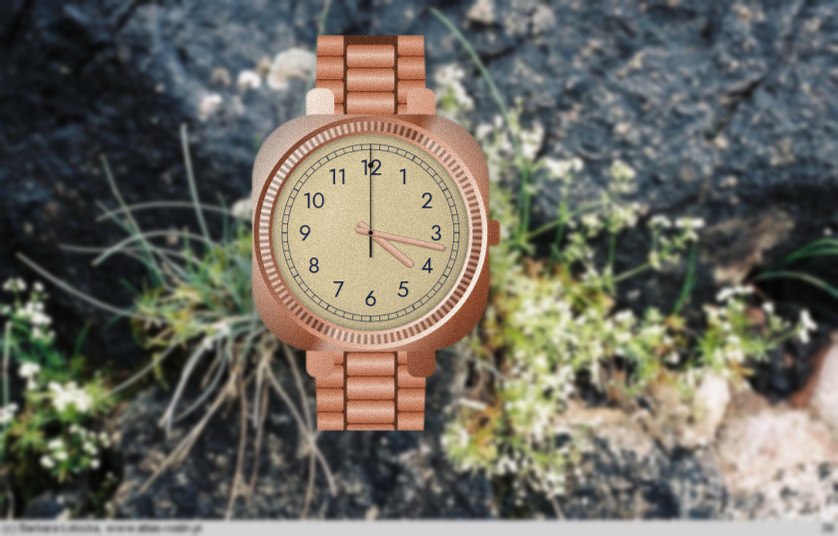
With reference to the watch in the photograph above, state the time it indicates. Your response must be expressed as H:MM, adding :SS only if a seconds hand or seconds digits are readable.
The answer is 4:17:00
